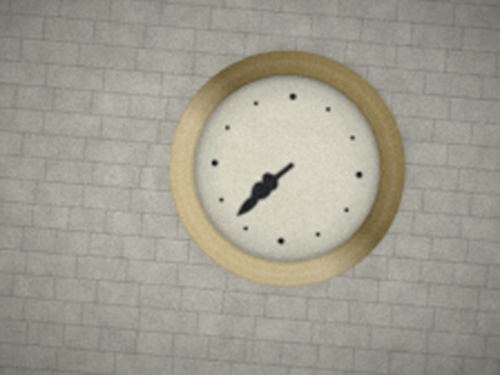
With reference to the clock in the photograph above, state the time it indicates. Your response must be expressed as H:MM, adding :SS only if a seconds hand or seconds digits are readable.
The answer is 7:37
